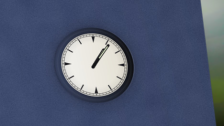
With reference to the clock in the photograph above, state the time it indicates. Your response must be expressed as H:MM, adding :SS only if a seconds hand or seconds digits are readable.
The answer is 1:06
